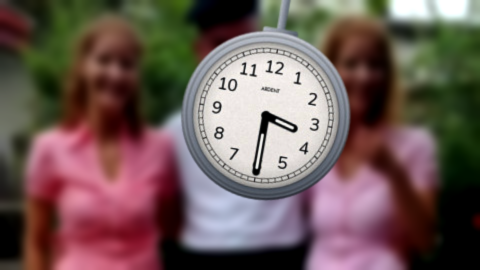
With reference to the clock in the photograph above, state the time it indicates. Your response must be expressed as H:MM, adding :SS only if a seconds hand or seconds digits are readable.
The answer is 3:30
